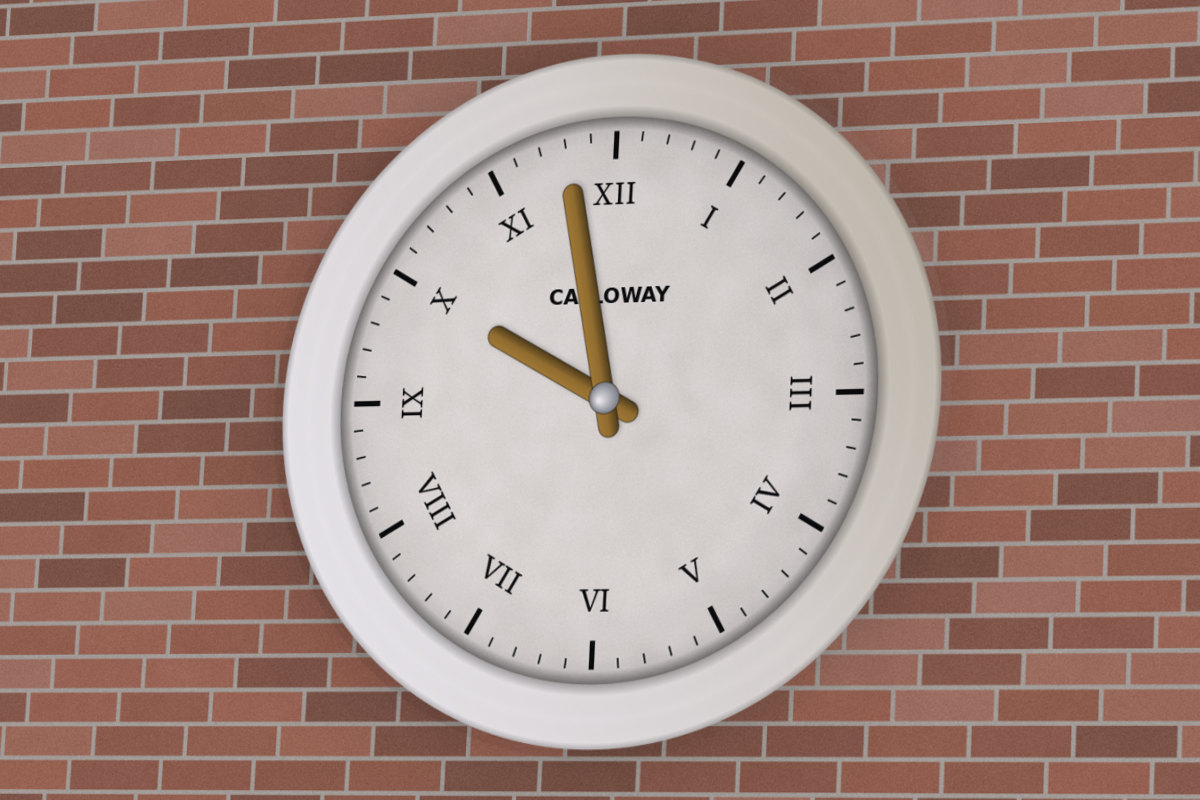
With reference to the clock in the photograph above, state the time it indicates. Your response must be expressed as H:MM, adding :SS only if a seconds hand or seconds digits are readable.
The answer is 9:58
